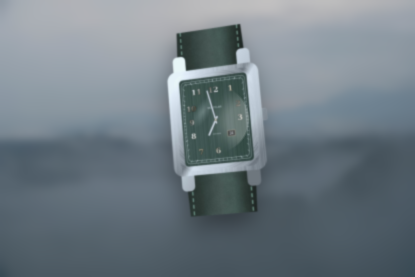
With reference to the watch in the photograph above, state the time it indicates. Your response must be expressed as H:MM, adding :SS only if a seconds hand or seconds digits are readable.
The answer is 6:58
